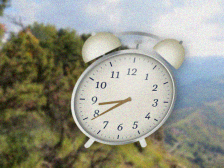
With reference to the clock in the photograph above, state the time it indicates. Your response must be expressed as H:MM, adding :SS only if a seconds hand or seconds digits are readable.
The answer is 8:39
